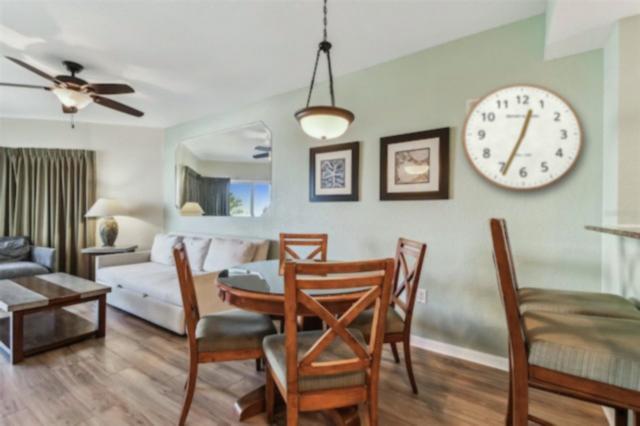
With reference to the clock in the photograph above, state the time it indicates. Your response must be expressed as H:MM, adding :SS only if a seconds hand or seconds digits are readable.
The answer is 12:34
